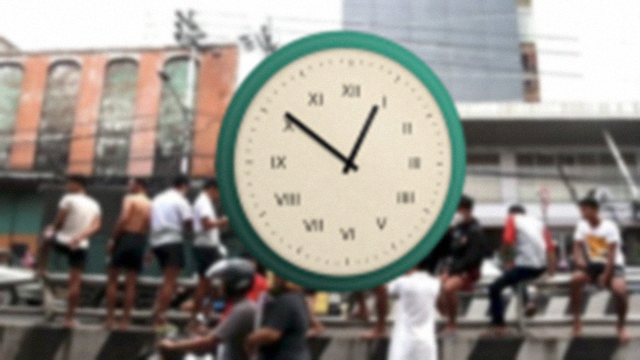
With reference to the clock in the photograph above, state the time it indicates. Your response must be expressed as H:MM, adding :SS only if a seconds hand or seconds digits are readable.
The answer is 12:51
